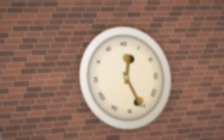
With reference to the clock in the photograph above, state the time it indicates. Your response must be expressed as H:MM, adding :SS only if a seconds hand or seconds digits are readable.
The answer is 12:26
